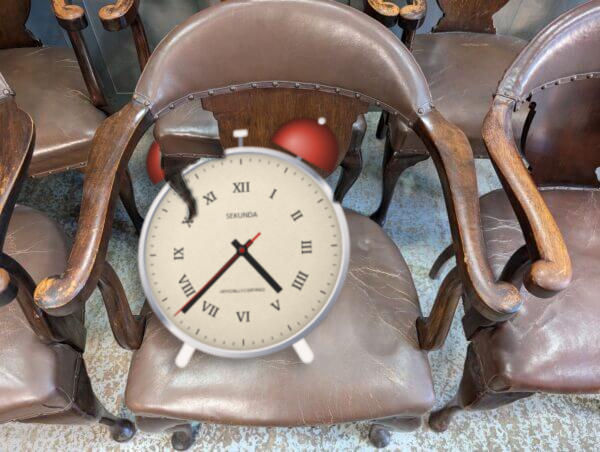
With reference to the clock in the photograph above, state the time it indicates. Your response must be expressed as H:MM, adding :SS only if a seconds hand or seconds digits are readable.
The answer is 4:37:38
